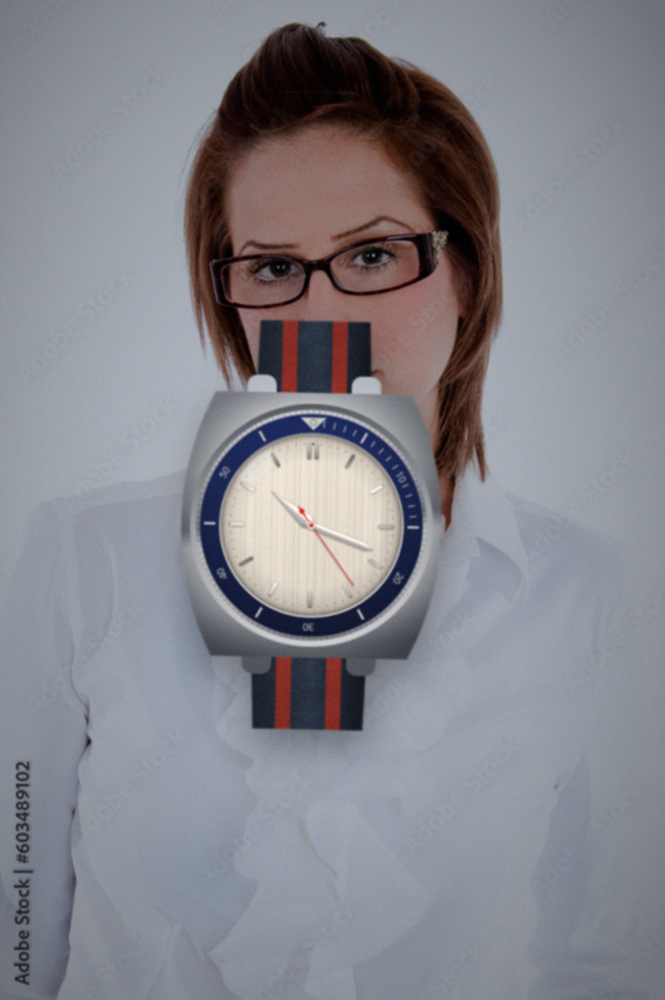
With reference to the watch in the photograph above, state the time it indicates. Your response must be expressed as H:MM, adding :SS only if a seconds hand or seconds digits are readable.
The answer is 10:18:24
